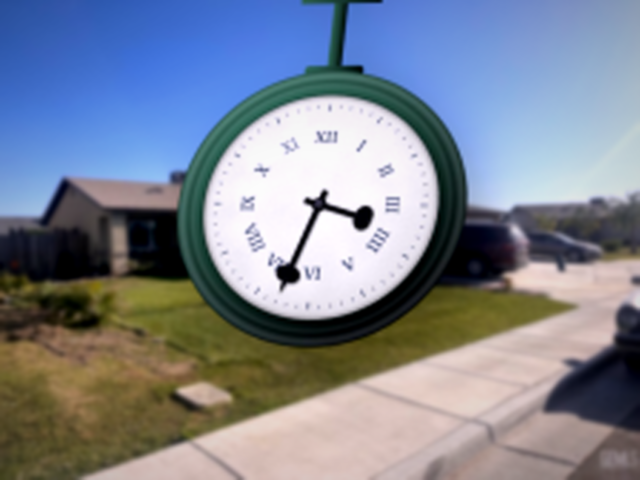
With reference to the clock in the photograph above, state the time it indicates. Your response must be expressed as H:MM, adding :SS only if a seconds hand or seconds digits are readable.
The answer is 3:33
